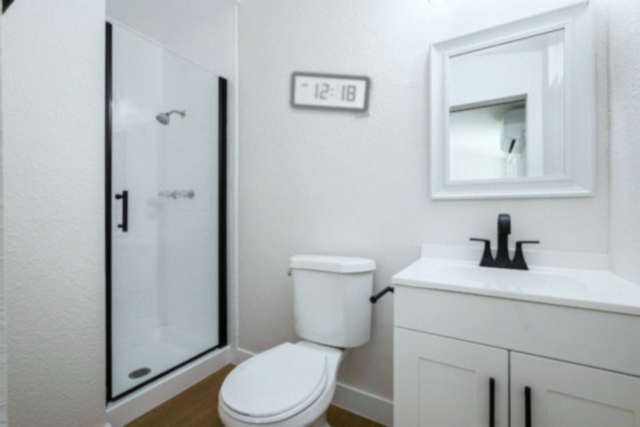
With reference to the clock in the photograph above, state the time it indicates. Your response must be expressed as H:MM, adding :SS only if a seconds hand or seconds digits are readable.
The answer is 12:18
